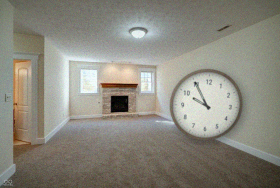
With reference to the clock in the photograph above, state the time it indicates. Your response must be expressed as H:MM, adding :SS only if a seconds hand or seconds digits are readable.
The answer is 9:55
